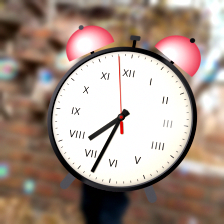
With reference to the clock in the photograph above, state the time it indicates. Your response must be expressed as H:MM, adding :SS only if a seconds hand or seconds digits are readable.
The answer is 7:32:58
